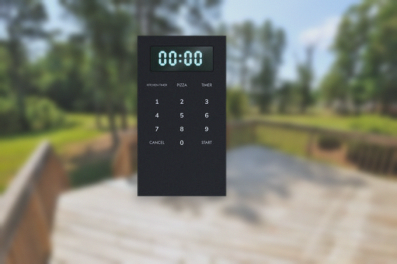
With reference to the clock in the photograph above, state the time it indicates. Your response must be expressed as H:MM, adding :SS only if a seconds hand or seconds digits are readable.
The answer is 0:00
